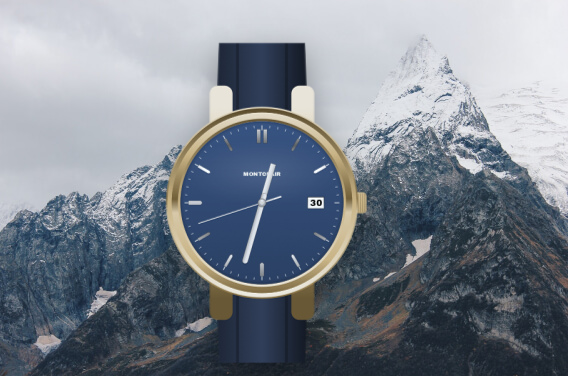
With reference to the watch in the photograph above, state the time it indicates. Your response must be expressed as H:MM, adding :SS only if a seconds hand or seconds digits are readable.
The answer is 12:32:42
